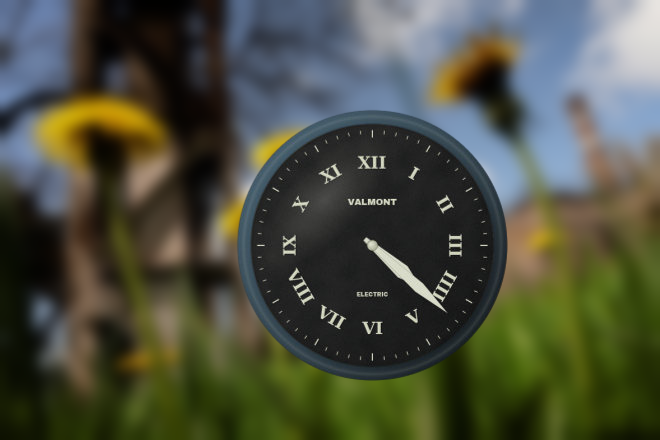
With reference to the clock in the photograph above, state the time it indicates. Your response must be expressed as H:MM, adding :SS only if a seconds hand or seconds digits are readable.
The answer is 4:22
